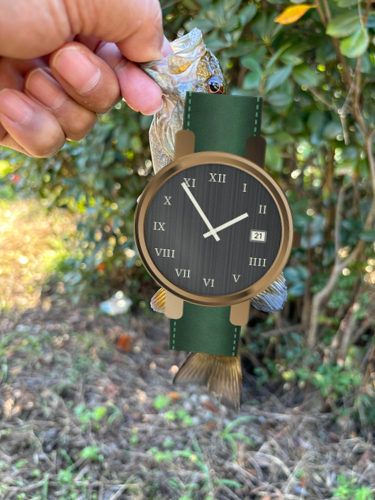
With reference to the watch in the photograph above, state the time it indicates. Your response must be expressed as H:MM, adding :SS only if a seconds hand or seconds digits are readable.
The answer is 1:54
